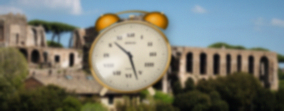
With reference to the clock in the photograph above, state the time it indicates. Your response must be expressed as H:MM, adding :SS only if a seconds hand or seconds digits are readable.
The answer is 10:27
